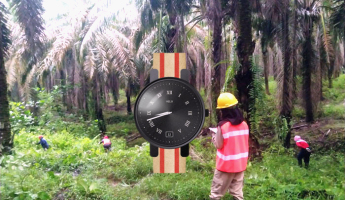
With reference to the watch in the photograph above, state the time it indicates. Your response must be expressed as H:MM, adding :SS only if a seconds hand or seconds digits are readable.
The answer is 8:42
